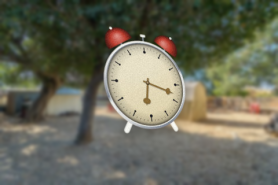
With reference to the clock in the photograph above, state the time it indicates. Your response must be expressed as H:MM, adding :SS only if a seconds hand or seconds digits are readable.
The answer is 6:18
